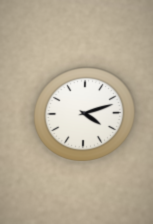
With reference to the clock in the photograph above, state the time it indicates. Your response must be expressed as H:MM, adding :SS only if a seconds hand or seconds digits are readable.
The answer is 4:12
